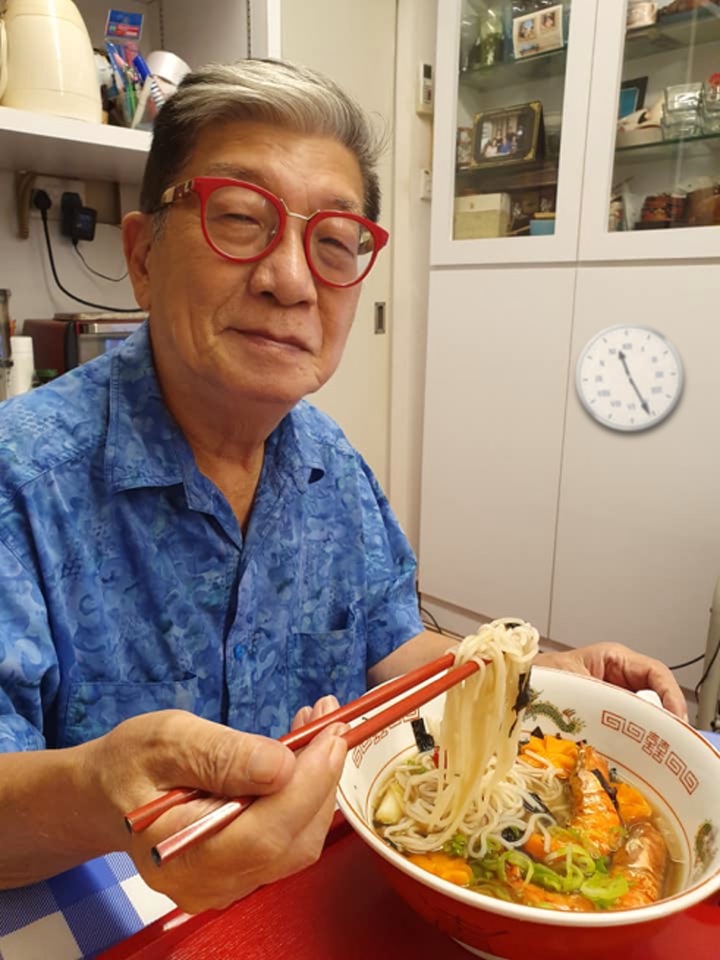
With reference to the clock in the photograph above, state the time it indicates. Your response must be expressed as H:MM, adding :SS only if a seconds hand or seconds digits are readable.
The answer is 11:26
